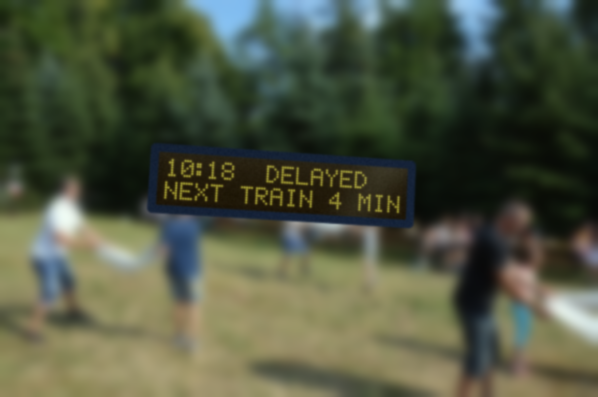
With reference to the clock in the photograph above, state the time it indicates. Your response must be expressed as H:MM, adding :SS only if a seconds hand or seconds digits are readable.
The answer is 10:18
